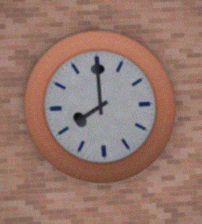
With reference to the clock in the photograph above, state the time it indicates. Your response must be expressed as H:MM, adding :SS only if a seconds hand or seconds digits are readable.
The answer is 8:00
